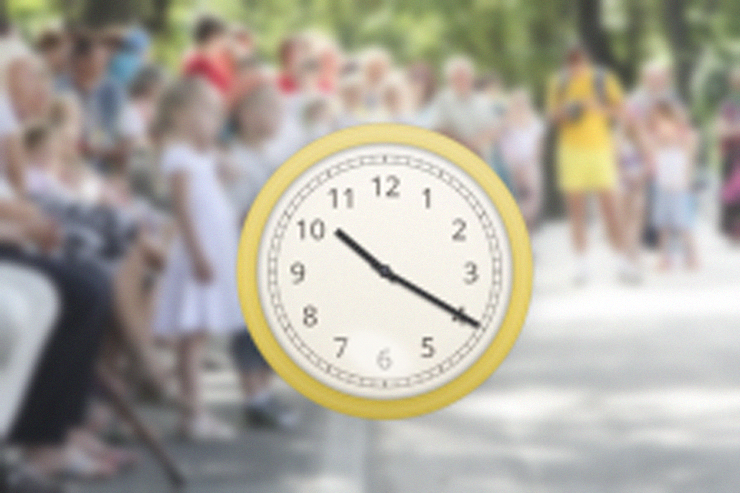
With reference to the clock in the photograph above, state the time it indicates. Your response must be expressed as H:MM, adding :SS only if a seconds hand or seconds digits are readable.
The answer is 10:20
